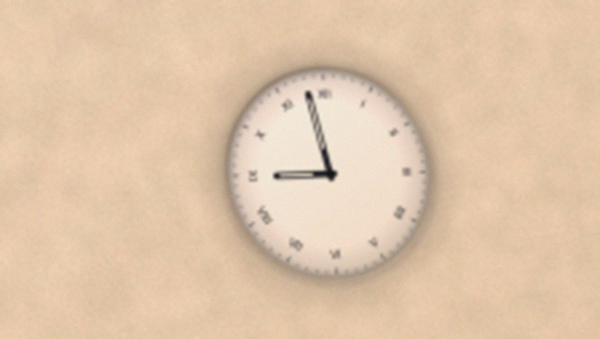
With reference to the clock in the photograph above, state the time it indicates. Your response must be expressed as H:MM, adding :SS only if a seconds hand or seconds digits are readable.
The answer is 8:58
